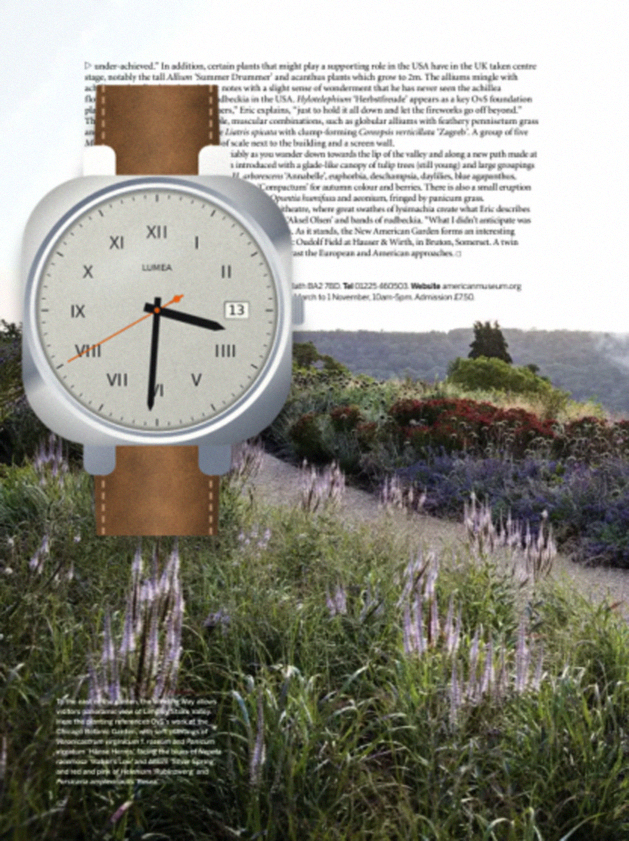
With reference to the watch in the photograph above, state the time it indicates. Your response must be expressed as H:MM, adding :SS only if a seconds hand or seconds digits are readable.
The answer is 3:30:40
